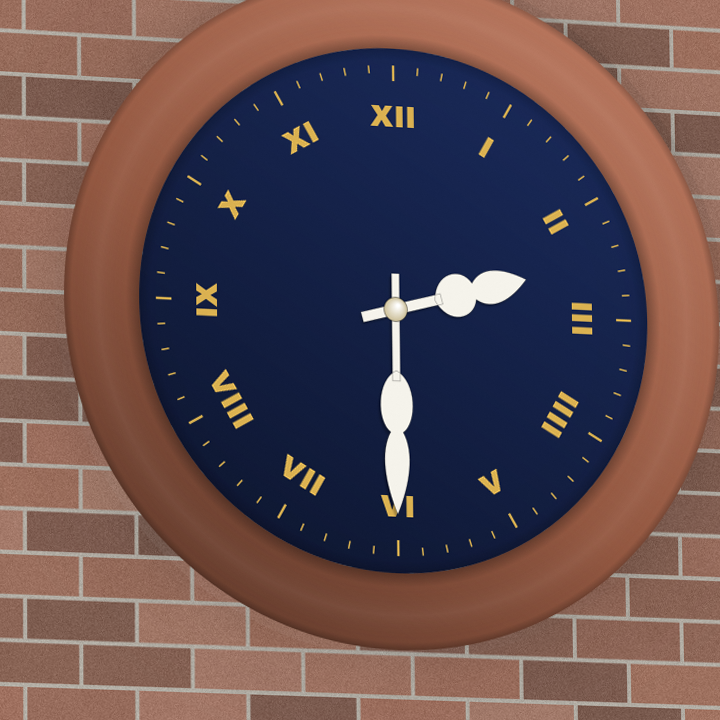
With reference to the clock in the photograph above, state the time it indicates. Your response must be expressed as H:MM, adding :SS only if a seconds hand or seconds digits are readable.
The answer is 2:30
